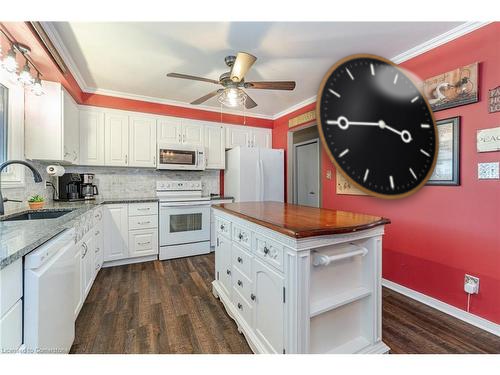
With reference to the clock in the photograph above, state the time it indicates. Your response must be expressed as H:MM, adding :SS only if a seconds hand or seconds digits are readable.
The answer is 3:45
